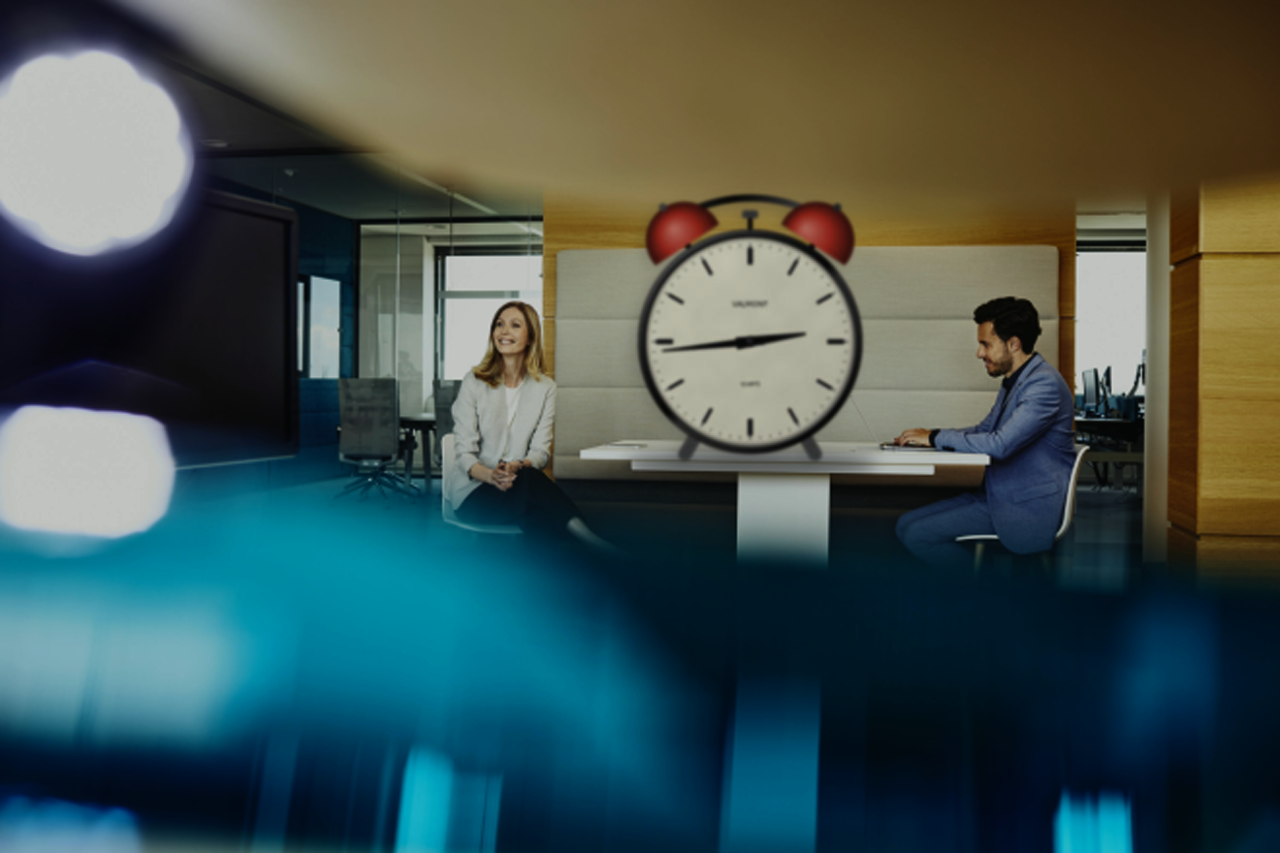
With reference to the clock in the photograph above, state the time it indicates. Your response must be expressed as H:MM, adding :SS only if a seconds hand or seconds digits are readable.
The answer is 2:44
